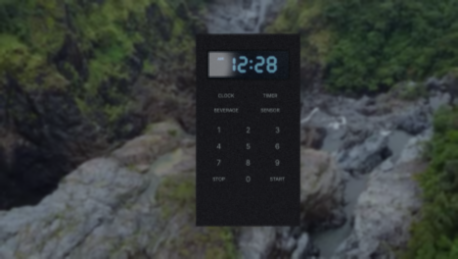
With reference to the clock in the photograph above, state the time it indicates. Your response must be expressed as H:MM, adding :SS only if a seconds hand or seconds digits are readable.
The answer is 12:28
